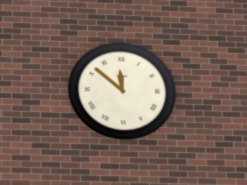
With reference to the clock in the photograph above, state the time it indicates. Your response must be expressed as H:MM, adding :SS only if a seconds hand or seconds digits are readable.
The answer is 11:52
